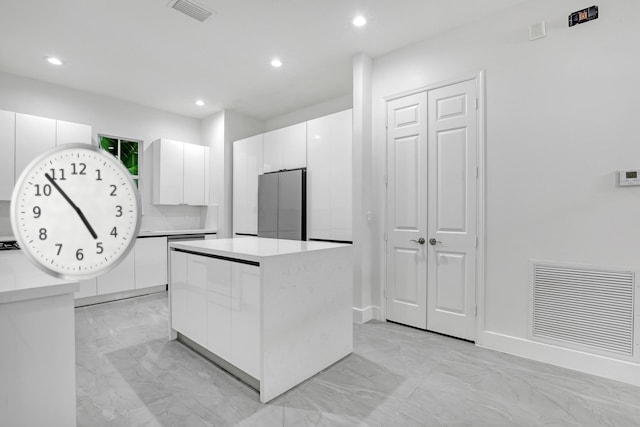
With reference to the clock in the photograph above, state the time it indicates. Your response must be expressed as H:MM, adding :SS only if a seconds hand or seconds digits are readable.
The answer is 4:53
